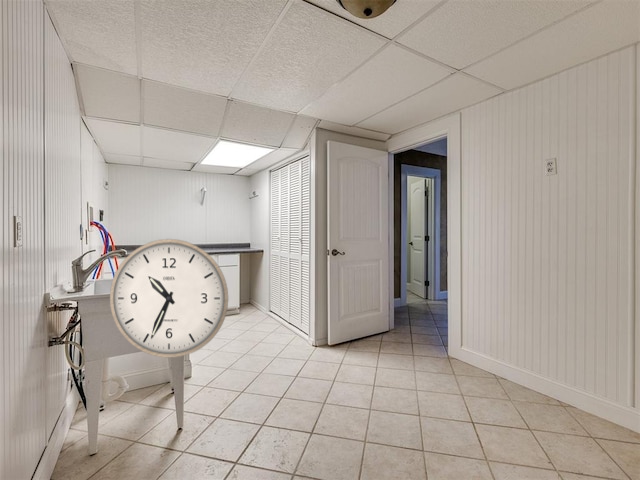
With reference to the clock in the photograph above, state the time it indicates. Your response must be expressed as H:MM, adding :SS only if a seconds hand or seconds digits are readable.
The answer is 10:34
